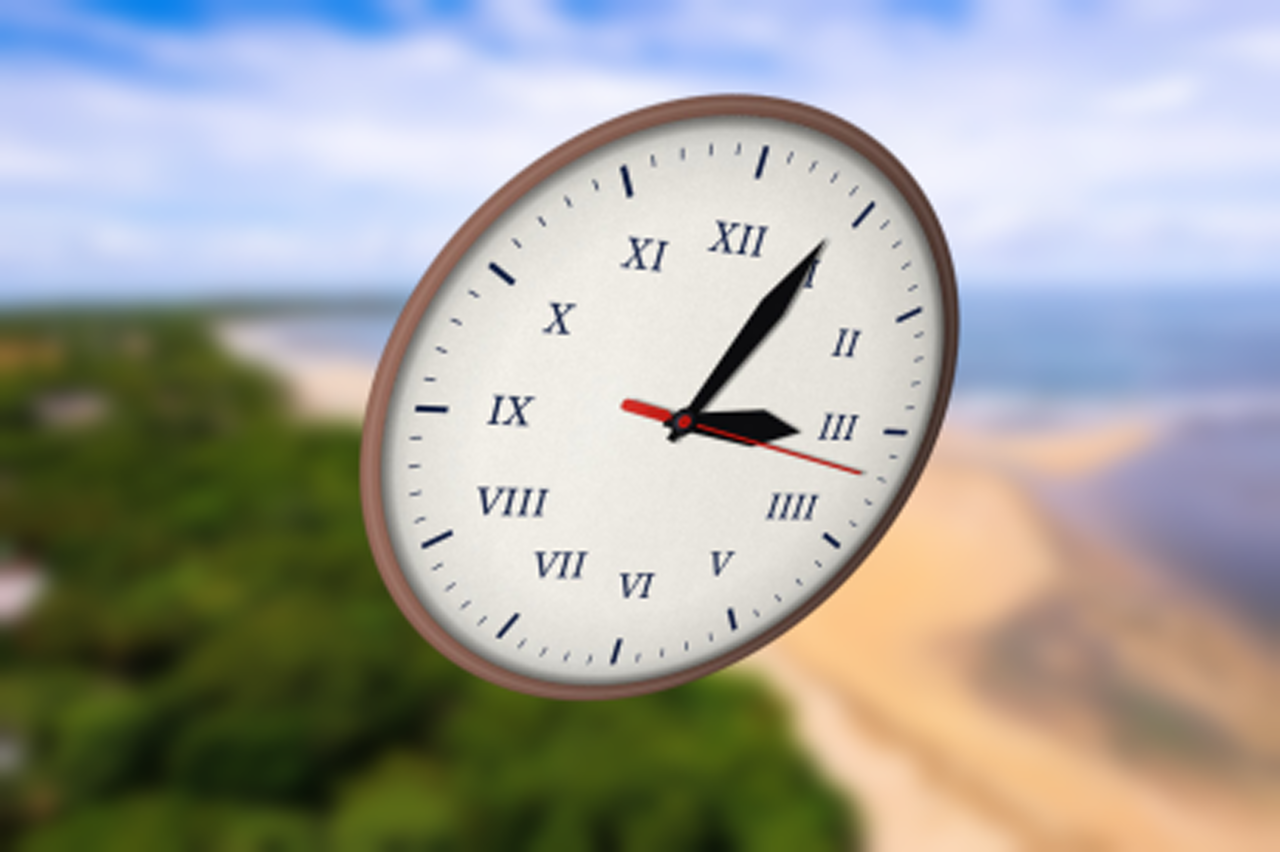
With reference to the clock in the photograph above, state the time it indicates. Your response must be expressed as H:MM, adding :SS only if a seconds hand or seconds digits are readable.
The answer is 3:04:17
